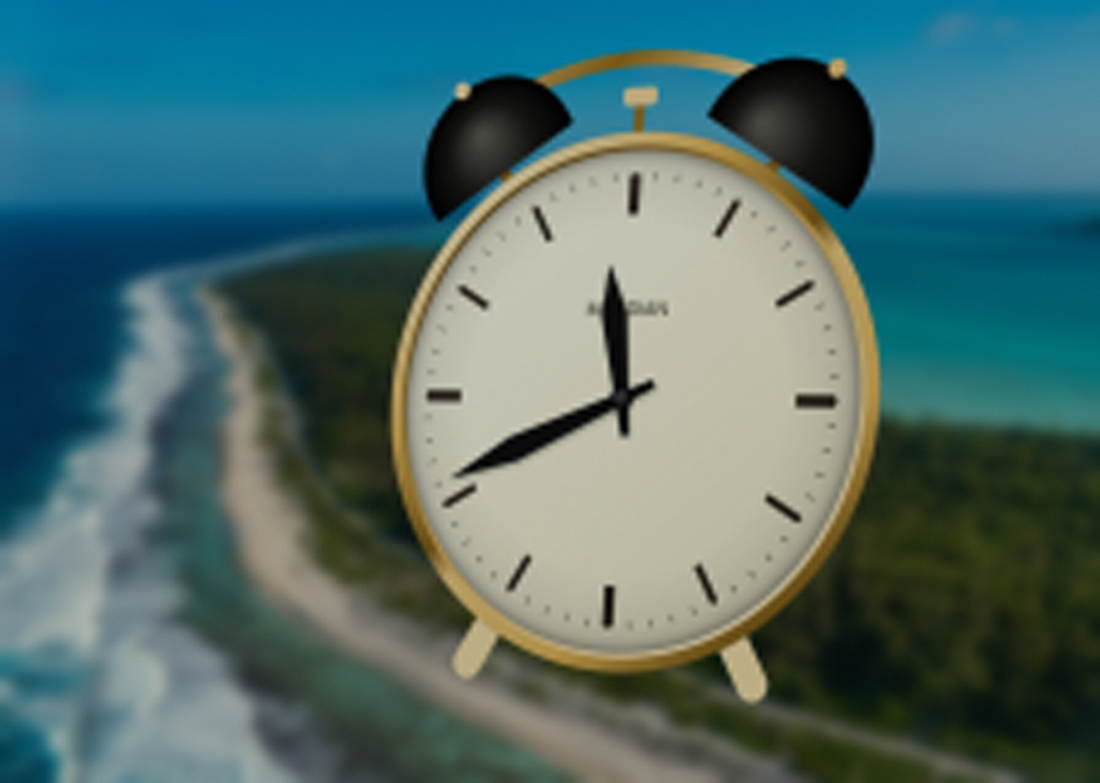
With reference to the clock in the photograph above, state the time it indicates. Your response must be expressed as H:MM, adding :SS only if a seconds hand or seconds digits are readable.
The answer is 11:41
